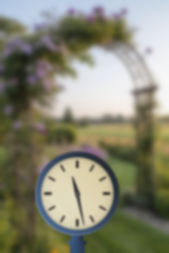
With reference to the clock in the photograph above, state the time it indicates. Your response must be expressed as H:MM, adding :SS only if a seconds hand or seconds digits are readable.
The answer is 11:28
